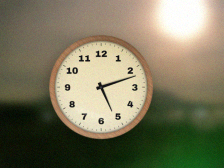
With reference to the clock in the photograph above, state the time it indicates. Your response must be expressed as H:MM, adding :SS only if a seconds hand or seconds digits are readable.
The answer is 5:12
